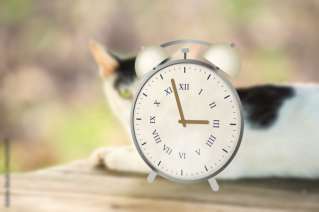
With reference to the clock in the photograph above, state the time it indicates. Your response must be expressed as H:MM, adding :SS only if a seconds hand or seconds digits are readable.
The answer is 2:57
